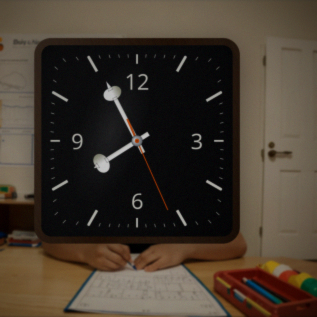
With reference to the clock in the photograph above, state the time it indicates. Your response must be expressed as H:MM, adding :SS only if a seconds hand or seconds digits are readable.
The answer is 7:55:26
